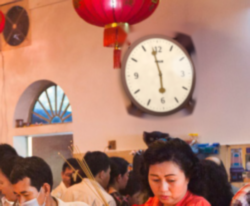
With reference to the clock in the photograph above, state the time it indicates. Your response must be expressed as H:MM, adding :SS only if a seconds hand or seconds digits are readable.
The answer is 5:58
